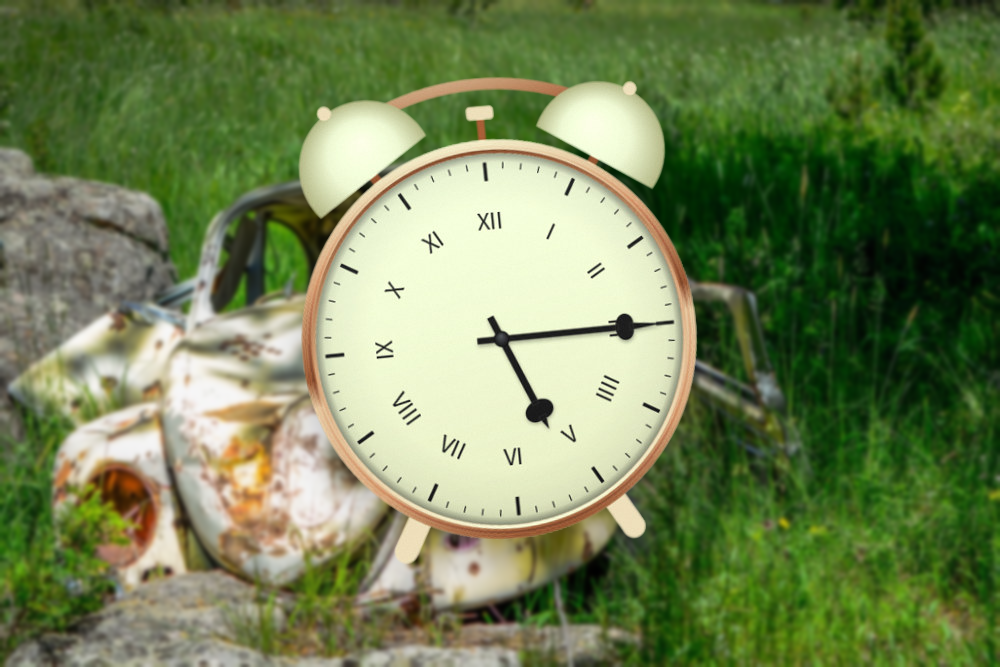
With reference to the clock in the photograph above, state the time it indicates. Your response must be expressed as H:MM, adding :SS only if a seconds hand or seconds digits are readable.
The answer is 5:15
